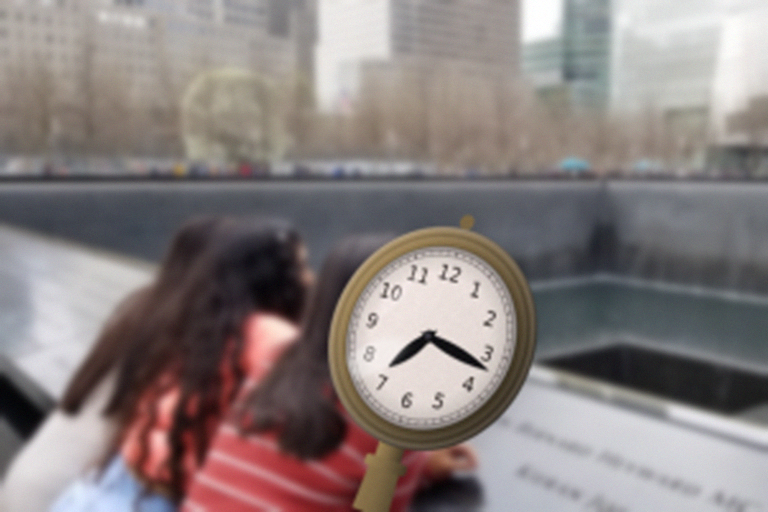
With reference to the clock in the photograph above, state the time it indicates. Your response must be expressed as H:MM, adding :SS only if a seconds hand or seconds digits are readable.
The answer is 7:17
